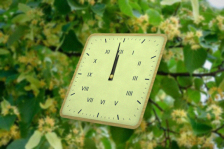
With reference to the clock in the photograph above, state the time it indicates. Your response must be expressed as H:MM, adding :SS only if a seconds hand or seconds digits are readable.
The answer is 11:59
